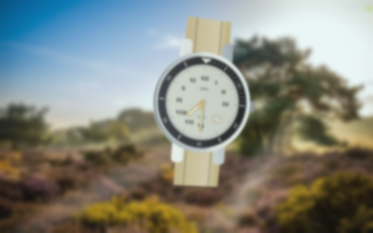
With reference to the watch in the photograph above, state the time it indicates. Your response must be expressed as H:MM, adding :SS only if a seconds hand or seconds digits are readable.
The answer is 7:30
